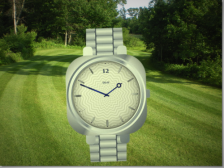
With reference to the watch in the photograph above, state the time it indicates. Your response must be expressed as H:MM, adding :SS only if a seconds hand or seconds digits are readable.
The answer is 1:49
